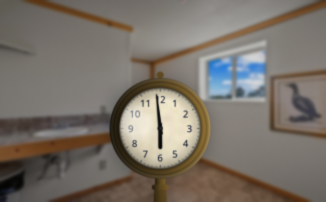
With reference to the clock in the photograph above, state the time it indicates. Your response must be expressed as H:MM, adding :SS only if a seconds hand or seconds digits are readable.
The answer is 5:59
